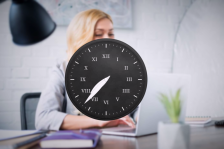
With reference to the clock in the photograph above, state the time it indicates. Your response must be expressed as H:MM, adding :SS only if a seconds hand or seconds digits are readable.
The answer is 7:37
